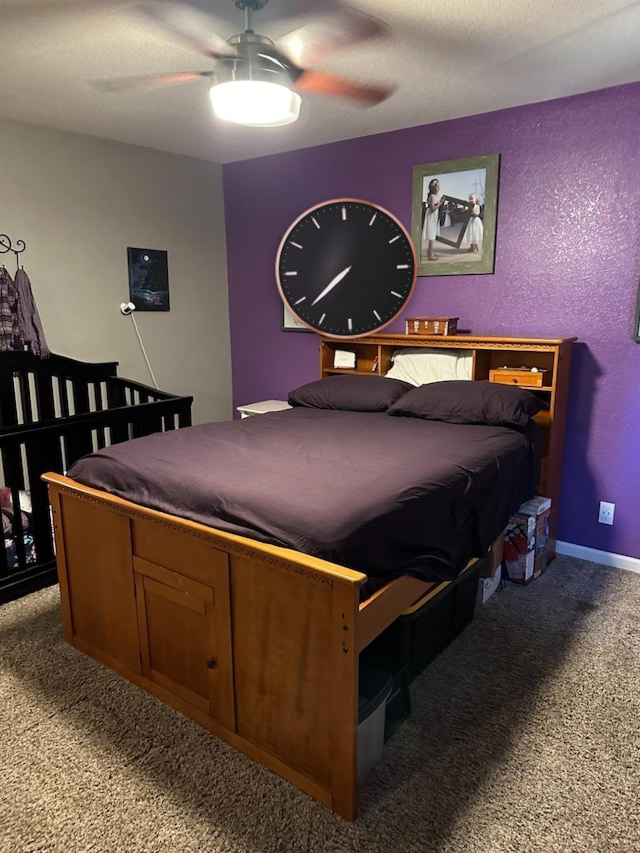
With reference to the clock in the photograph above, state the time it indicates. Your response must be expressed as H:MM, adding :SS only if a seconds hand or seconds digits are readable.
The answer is 7:38
